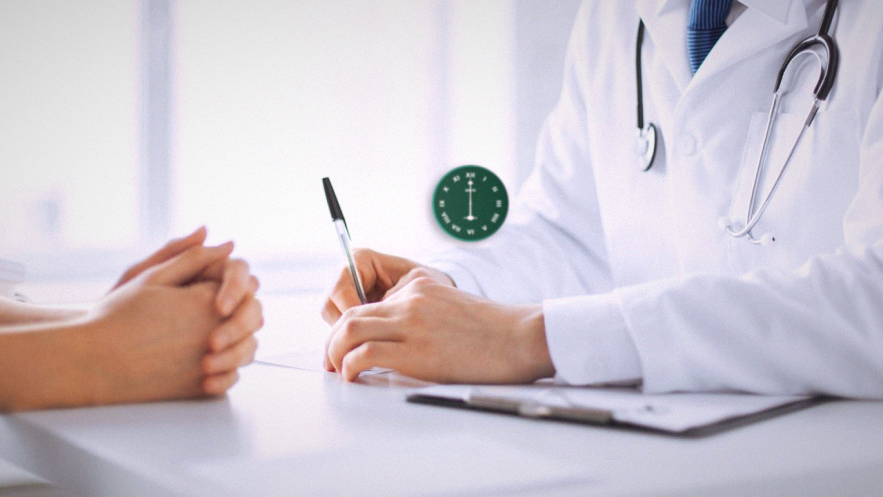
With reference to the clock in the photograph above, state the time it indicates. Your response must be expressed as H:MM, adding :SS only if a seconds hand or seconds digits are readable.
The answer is 6:00
